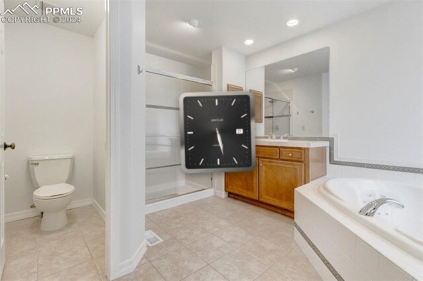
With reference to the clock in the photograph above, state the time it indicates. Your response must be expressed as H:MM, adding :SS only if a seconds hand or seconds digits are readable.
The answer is 5:28
